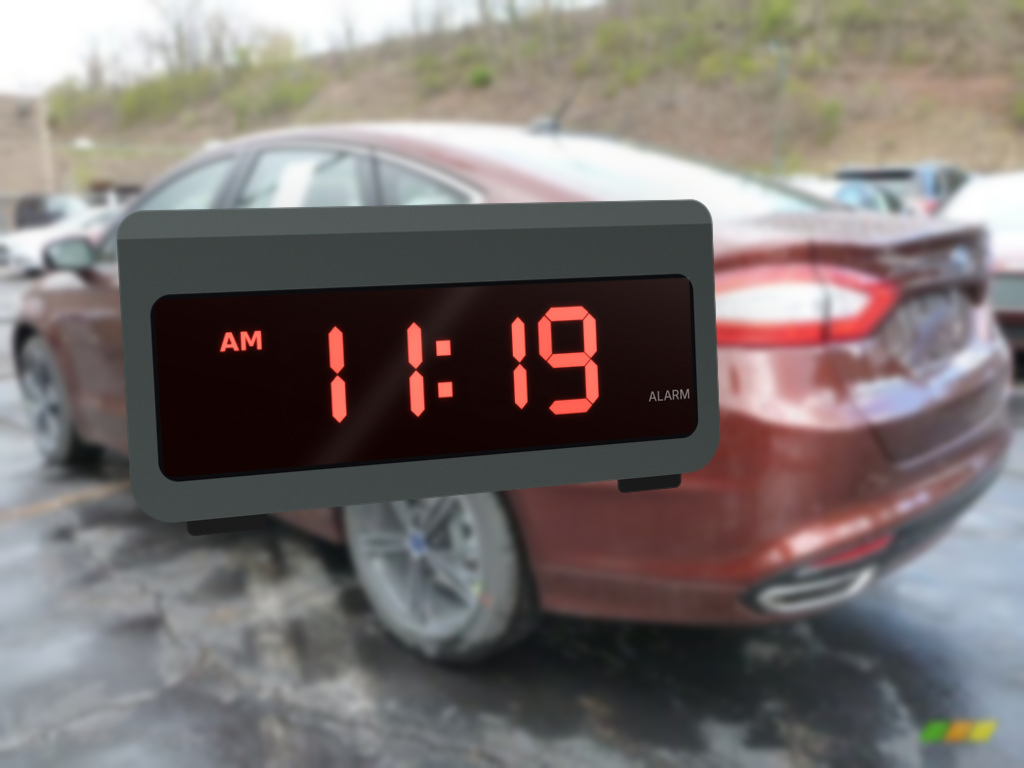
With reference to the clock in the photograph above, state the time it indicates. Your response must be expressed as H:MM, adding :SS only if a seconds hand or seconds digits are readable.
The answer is 11:19
